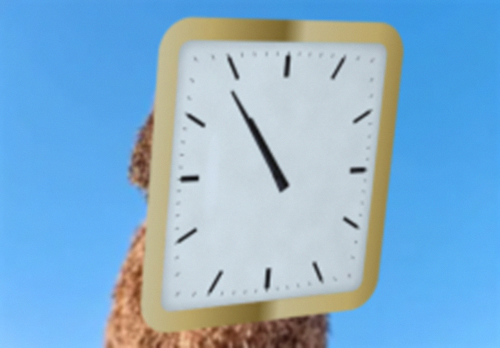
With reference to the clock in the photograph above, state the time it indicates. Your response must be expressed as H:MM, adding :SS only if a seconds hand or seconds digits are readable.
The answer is 10:54
